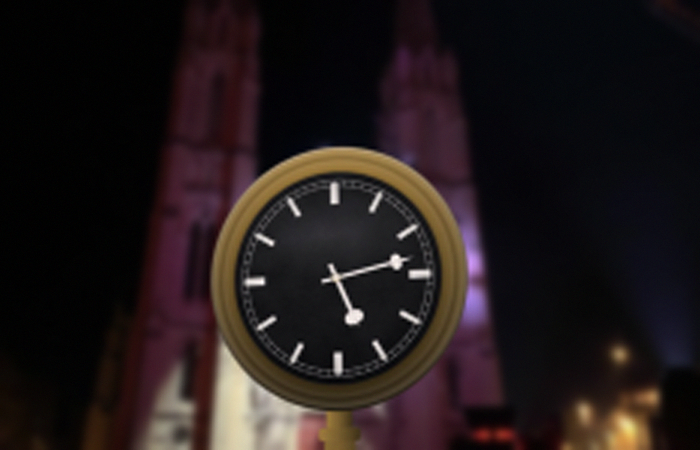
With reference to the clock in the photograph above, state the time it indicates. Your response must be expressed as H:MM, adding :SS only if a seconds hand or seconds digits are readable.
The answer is 5:13
